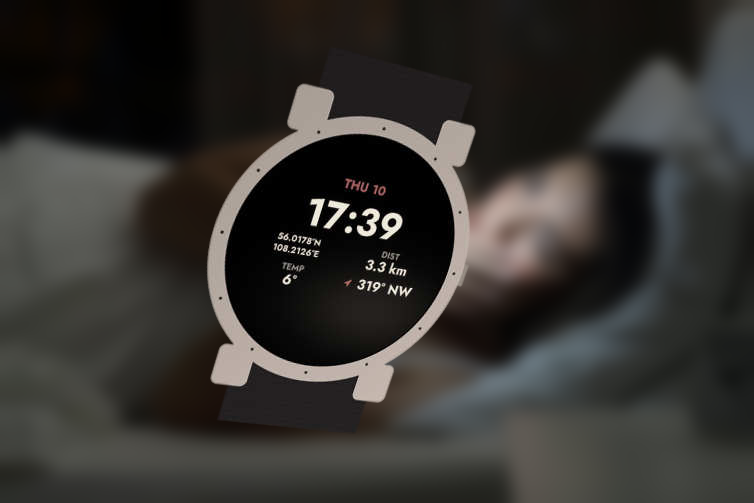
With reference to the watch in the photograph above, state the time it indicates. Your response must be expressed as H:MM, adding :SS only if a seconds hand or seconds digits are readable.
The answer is 17:39
